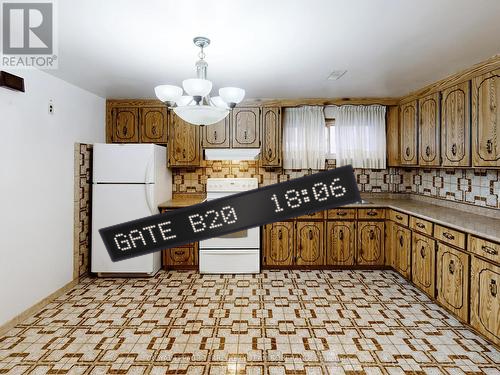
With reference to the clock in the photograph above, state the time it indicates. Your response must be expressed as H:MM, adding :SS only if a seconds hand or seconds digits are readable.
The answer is 18:06
